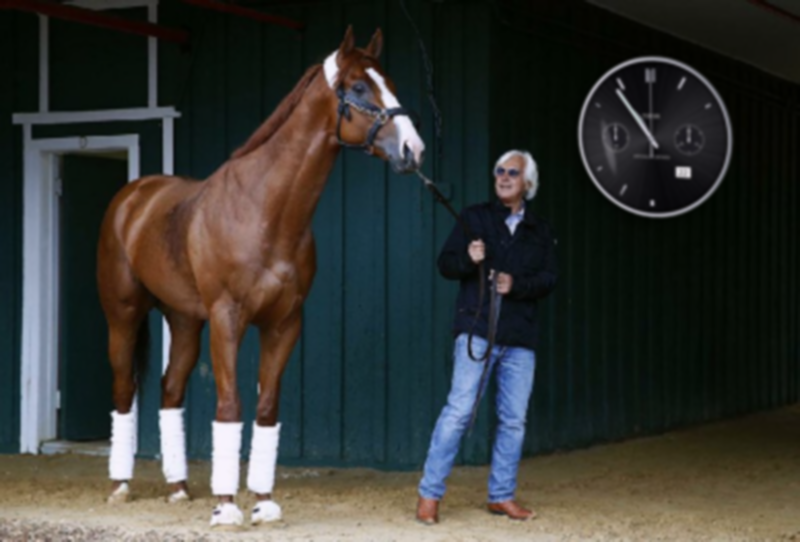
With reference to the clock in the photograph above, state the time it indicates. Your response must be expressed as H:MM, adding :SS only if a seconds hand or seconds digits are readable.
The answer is 10:54
